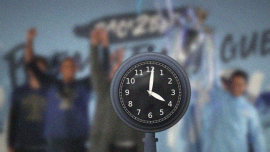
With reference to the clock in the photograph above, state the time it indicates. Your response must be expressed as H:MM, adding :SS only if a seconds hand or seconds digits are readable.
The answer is 4:01
